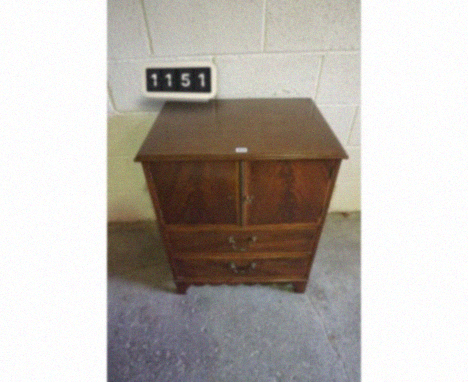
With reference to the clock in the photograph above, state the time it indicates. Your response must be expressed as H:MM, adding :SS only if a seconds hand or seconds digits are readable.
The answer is 11:51
